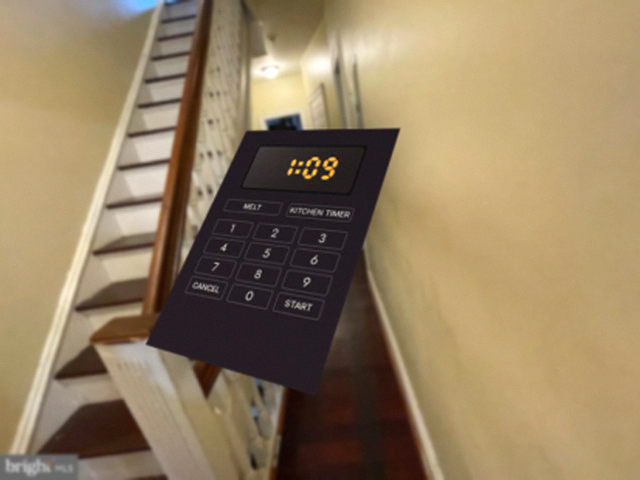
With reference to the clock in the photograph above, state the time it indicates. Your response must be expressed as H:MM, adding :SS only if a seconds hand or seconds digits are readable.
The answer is 1:09
